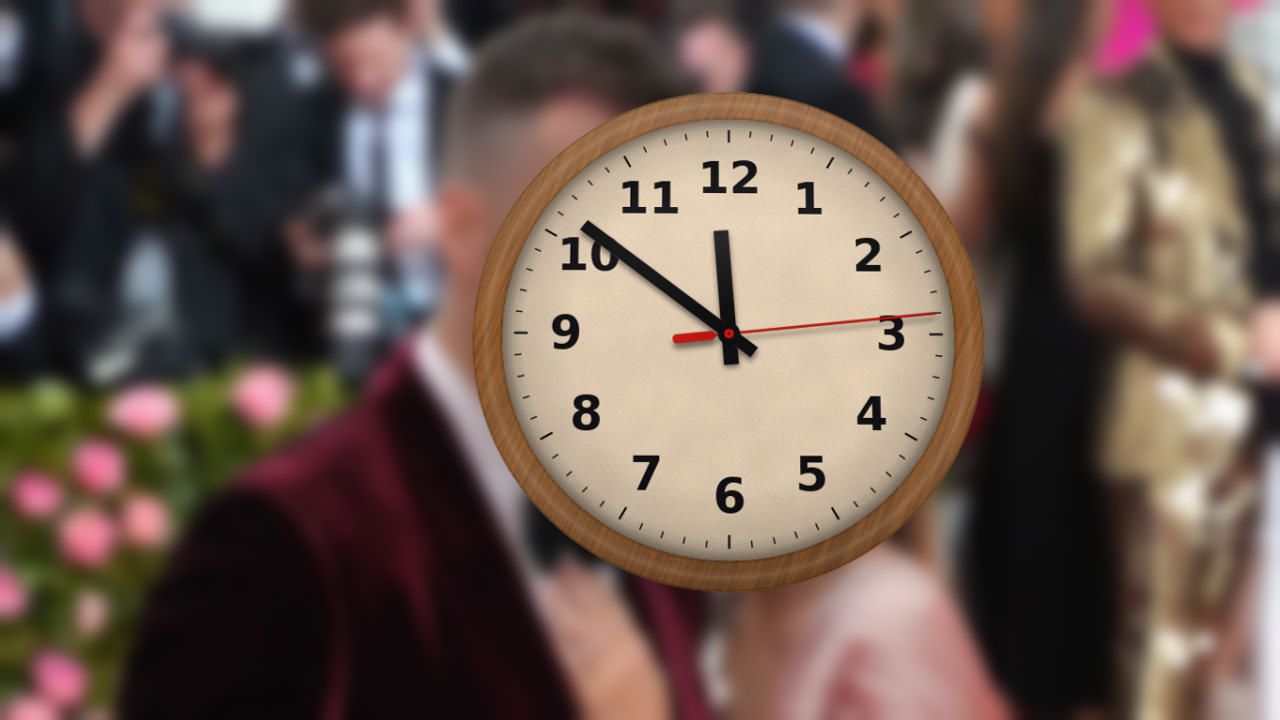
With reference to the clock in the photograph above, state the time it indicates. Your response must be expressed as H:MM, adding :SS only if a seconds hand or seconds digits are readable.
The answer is 11:51:14
